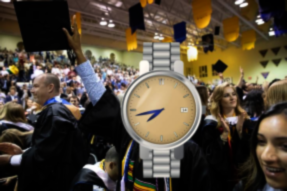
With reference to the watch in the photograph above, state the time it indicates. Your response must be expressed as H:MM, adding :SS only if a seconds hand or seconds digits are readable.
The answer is 7:43
